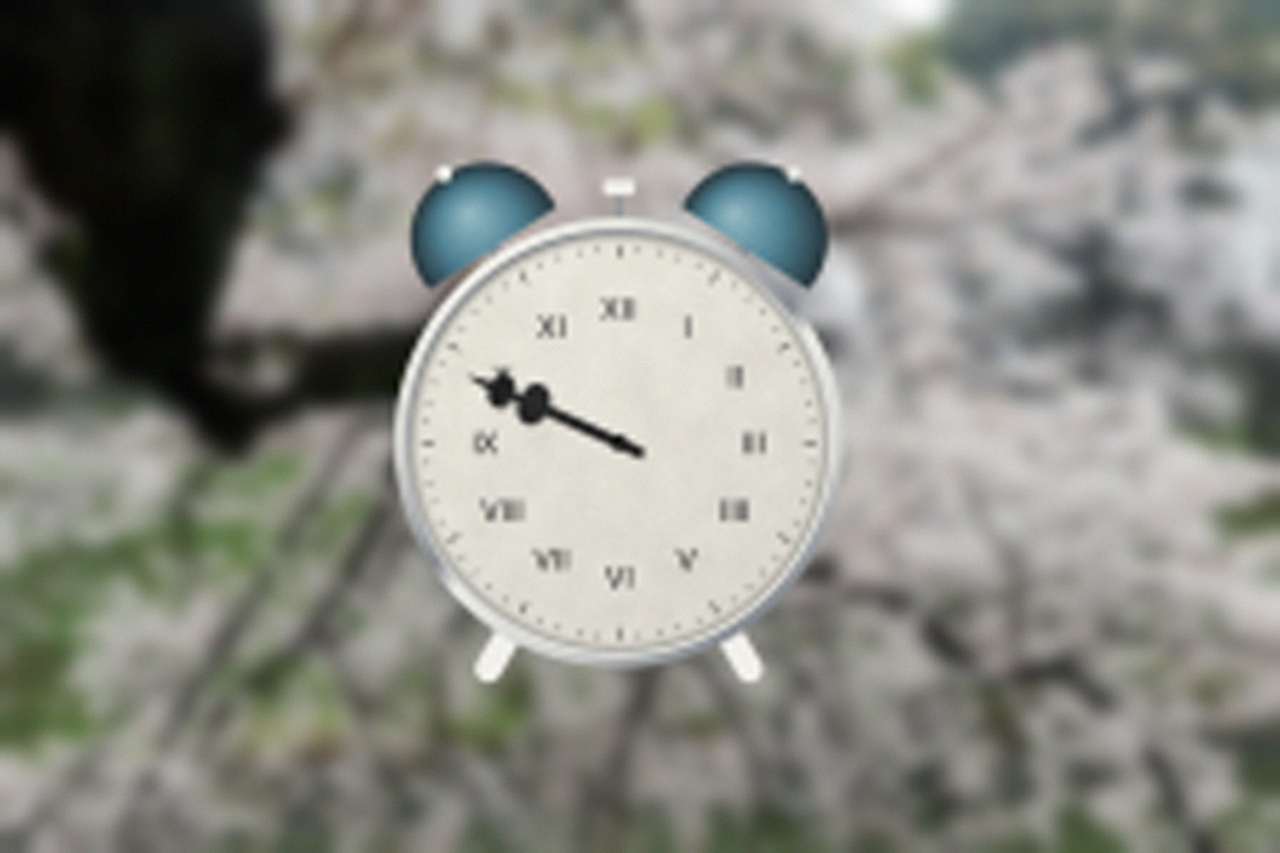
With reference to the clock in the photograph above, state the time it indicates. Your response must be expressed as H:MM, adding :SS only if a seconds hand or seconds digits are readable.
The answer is 9:49
